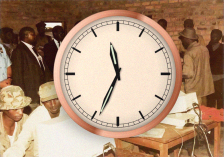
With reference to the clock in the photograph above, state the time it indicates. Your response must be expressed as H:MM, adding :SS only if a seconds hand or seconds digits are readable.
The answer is 11:34
